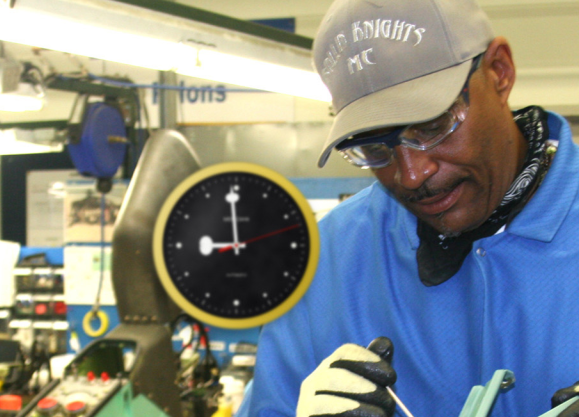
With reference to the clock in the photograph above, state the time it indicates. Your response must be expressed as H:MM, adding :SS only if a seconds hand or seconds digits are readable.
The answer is 8:59:12
